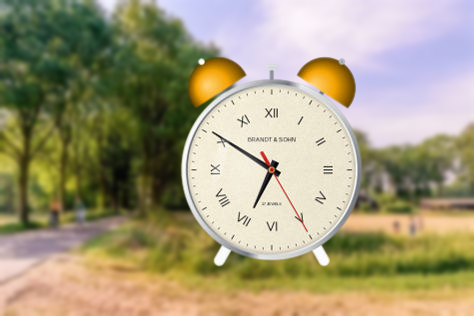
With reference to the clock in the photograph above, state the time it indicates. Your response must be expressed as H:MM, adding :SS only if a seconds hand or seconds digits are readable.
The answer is 6:50:25
